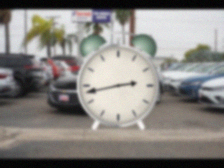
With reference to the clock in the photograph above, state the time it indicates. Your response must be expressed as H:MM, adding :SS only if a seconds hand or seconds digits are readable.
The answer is 2:43
